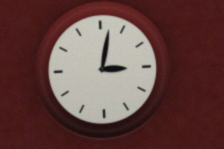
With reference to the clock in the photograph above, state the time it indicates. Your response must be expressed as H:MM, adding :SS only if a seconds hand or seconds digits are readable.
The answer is 3:02
